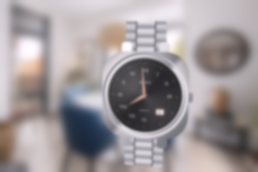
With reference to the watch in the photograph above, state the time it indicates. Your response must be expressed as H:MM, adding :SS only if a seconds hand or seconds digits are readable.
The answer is 7:59
